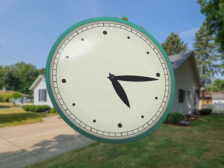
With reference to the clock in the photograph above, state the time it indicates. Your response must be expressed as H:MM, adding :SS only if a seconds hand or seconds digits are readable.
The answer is 5:16
